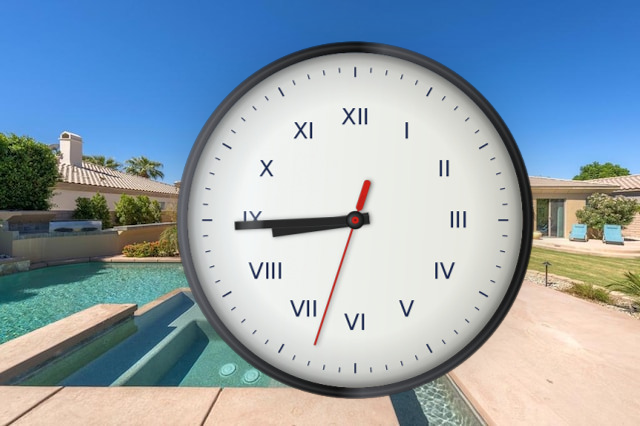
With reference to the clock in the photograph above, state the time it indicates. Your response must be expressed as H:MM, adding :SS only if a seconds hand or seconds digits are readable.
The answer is 8:44:33
